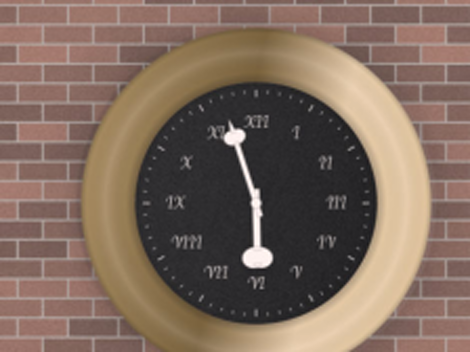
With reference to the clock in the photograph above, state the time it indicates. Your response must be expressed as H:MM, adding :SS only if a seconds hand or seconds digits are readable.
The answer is 5:57
